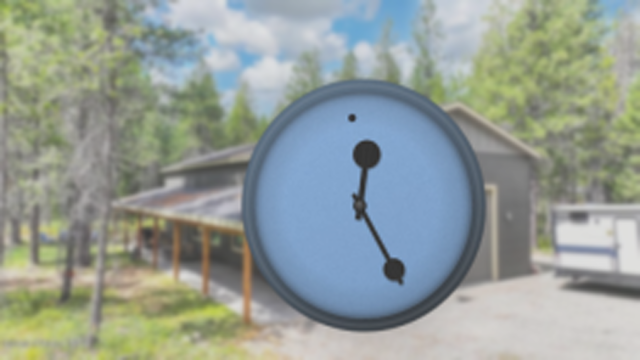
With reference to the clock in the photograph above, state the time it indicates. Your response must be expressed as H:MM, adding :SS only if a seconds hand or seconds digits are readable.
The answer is 12:26
